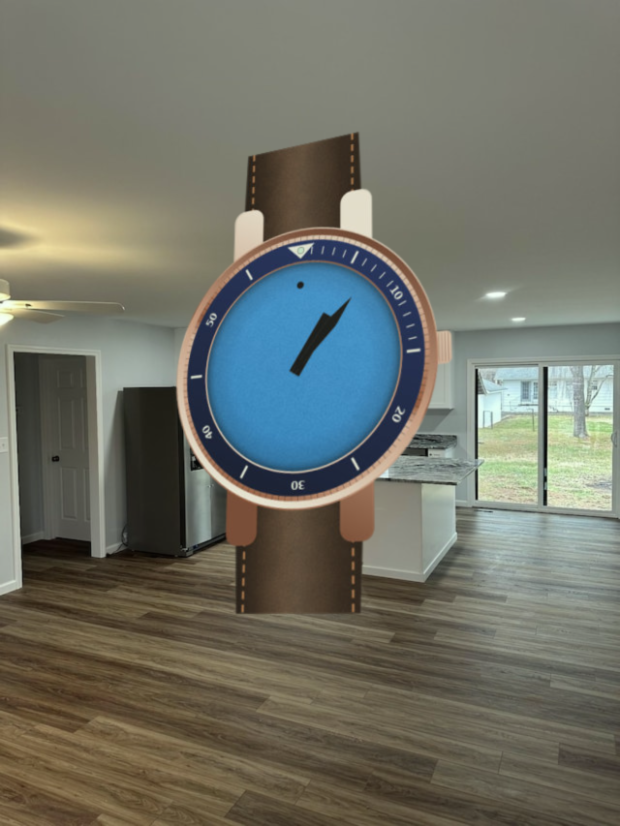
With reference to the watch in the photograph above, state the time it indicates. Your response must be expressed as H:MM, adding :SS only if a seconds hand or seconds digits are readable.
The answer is 1:07
